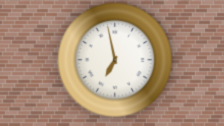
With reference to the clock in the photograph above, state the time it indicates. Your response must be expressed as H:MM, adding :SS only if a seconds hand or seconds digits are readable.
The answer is 6:58
